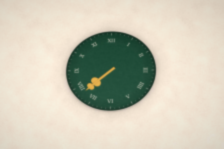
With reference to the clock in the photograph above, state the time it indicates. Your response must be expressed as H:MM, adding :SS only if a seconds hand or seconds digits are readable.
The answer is 7:38
